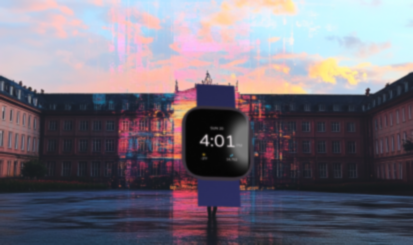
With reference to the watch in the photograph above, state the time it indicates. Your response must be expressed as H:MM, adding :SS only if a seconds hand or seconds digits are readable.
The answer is 4:01
